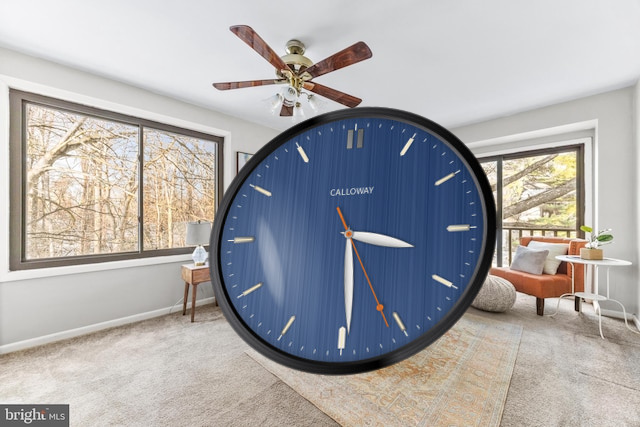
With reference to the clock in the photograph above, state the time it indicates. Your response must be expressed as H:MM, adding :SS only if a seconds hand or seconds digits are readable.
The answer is 3:29:26
